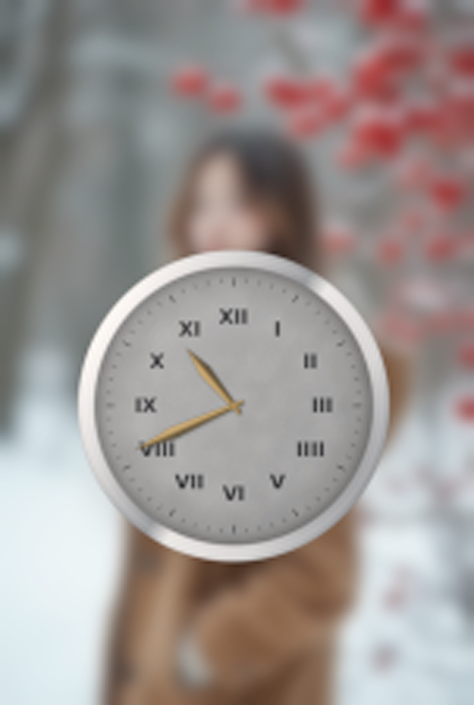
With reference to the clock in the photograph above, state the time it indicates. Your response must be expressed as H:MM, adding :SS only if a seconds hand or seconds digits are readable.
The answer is 10:41
